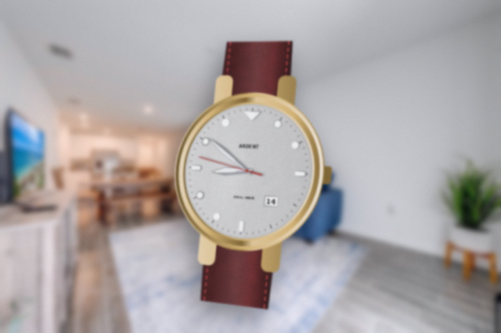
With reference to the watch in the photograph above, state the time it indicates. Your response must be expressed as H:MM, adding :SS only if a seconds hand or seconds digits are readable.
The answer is 8:50:47
